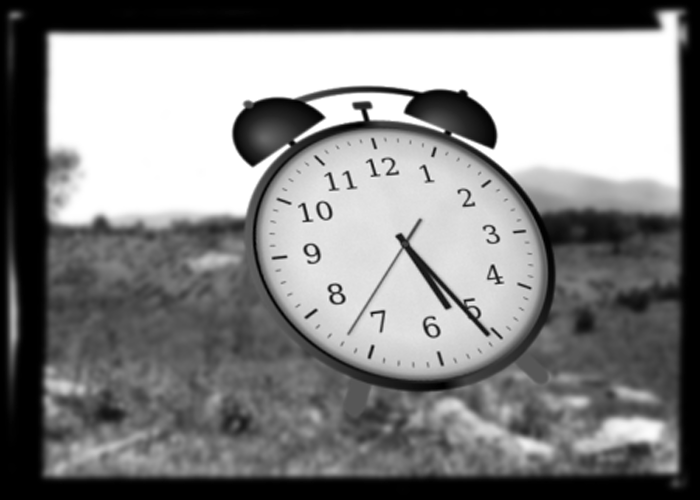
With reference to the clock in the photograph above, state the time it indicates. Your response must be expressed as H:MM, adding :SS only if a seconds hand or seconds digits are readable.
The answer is 5:25:37
